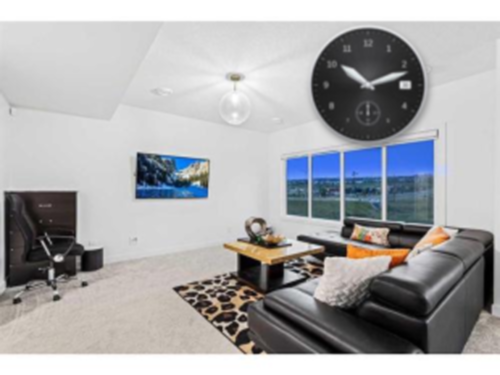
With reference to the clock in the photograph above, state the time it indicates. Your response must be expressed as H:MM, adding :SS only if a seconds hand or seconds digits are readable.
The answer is 10:12
